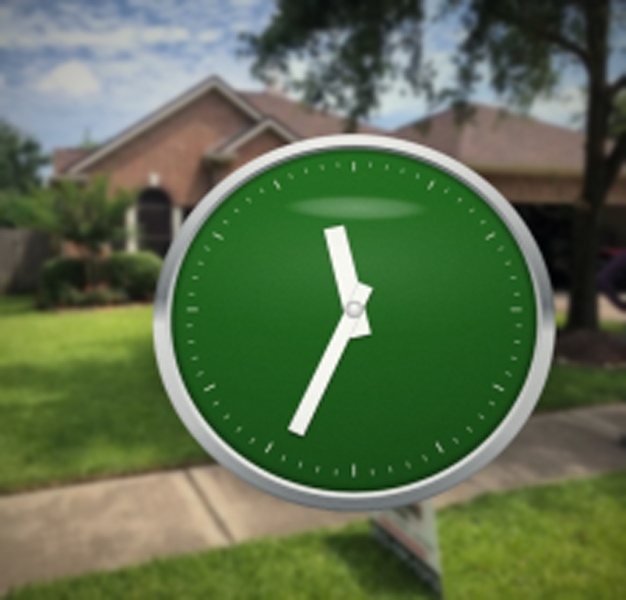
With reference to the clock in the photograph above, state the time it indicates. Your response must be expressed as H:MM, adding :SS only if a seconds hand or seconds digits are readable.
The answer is 11:34
